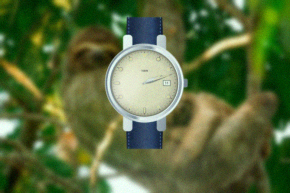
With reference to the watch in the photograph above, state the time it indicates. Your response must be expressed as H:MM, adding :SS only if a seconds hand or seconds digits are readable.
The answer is 2:12
